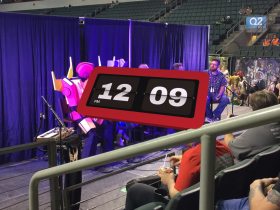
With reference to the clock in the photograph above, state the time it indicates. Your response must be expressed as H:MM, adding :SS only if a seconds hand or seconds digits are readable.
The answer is 12:09
